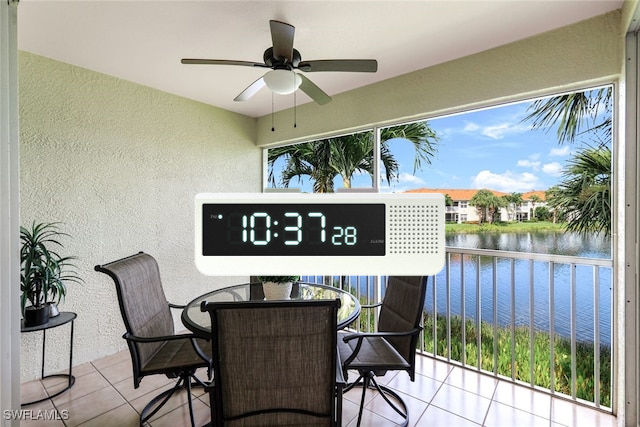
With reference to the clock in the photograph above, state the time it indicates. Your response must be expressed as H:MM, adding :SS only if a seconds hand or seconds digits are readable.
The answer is 10:37:28
